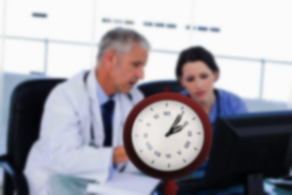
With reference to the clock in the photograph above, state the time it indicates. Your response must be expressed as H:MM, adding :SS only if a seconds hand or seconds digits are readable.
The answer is 2:06
